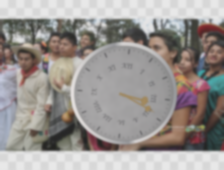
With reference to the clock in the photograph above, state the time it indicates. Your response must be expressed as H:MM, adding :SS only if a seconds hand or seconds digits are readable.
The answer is 3:19
